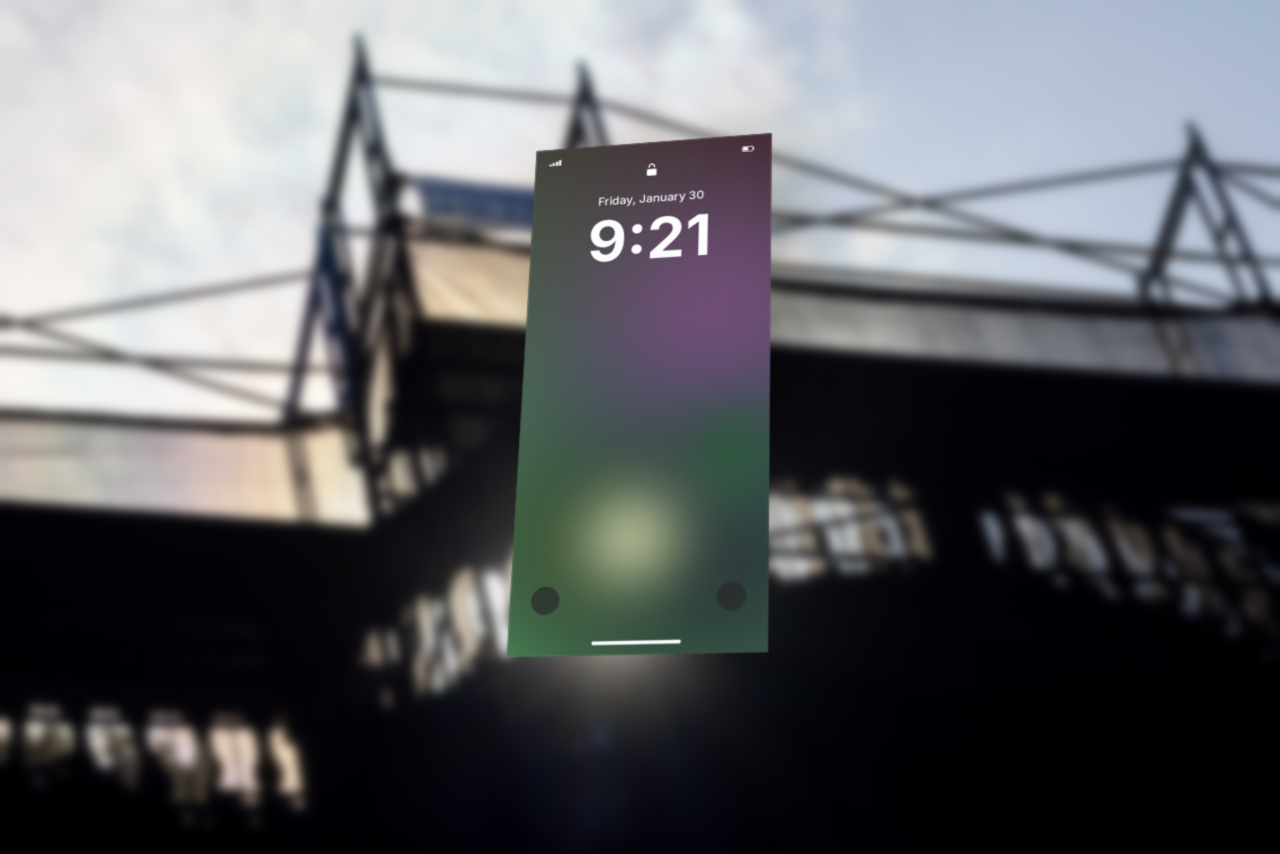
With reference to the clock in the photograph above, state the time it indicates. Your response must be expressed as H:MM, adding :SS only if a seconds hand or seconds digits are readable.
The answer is 9:21
